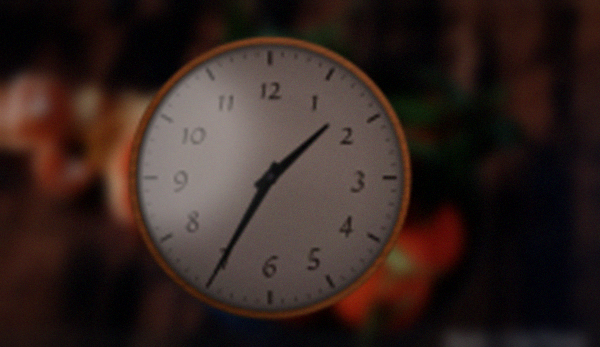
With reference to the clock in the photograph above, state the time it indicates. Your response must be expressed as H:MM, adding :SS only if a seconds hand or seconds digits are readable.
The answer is 1:35
